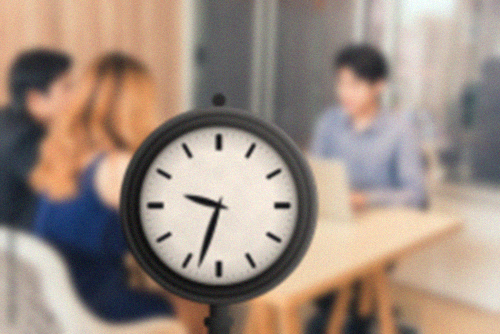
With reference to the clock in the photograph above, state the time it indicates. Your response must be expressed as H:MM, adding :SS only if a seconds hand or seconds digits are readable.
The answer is 9:33
